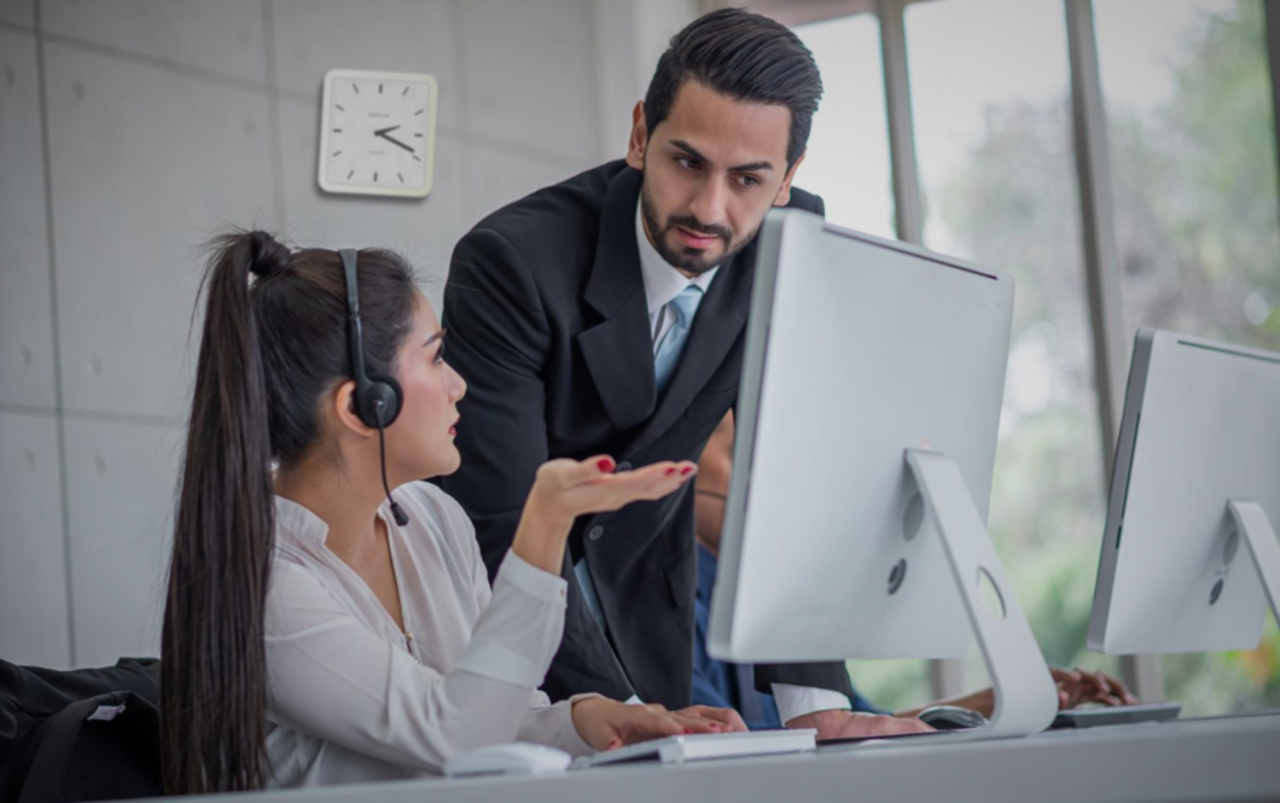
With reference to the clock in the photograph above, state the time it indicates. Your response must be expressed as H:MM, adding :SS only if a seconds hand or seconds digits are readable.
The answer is 2:19
